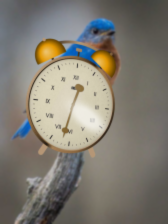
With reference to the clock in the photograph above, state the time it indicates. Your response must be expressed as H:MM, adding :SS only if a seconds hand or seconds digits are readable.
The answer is 12:32
